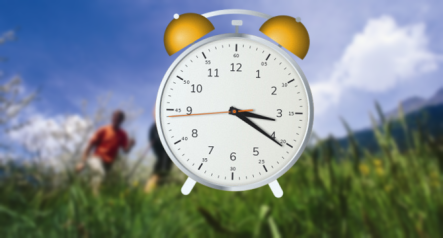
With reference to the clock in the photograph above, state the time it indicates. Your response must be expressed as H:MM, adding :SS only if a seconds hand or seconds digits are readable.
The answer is 3:20:44
